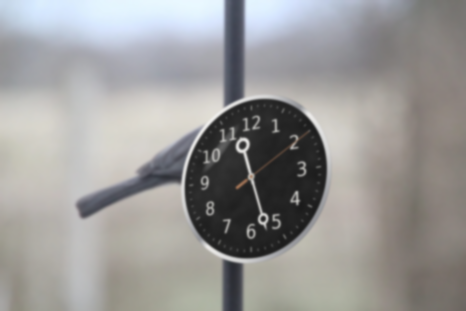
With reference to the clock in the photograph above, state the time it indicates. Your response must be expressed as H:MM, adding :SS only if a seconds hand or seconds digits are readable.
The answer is 11:27:10
